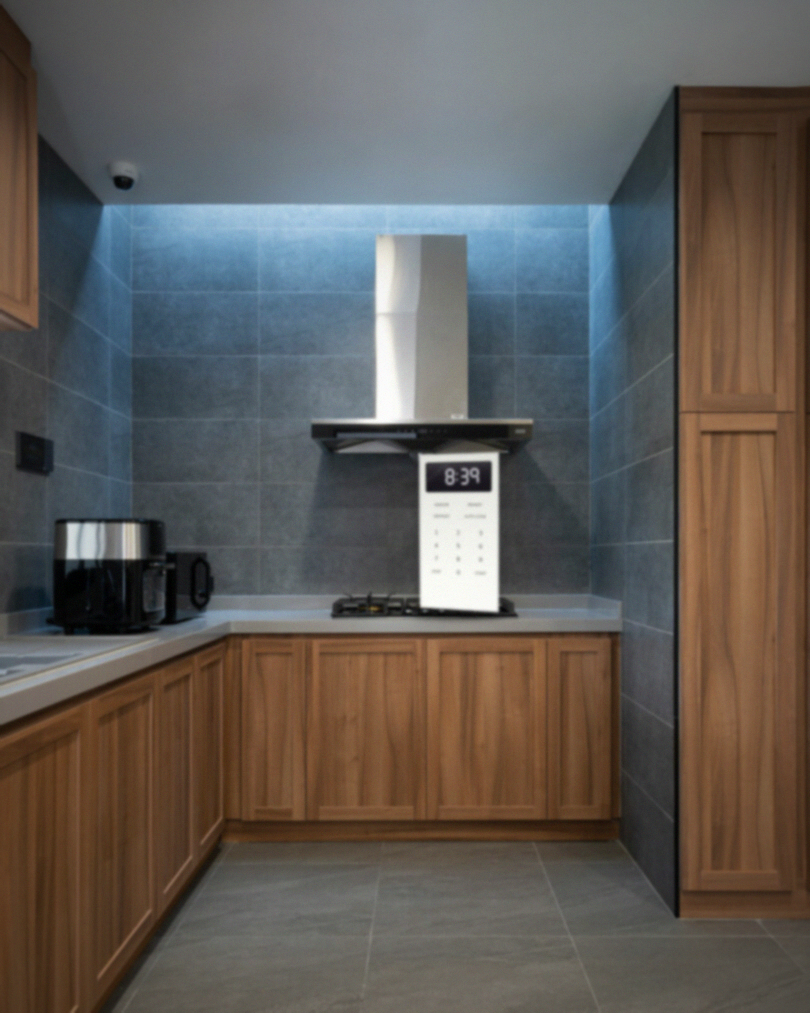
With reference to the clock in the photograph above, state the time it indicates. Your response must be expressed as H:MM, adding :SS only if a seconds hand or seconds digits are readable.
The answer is 8:39
